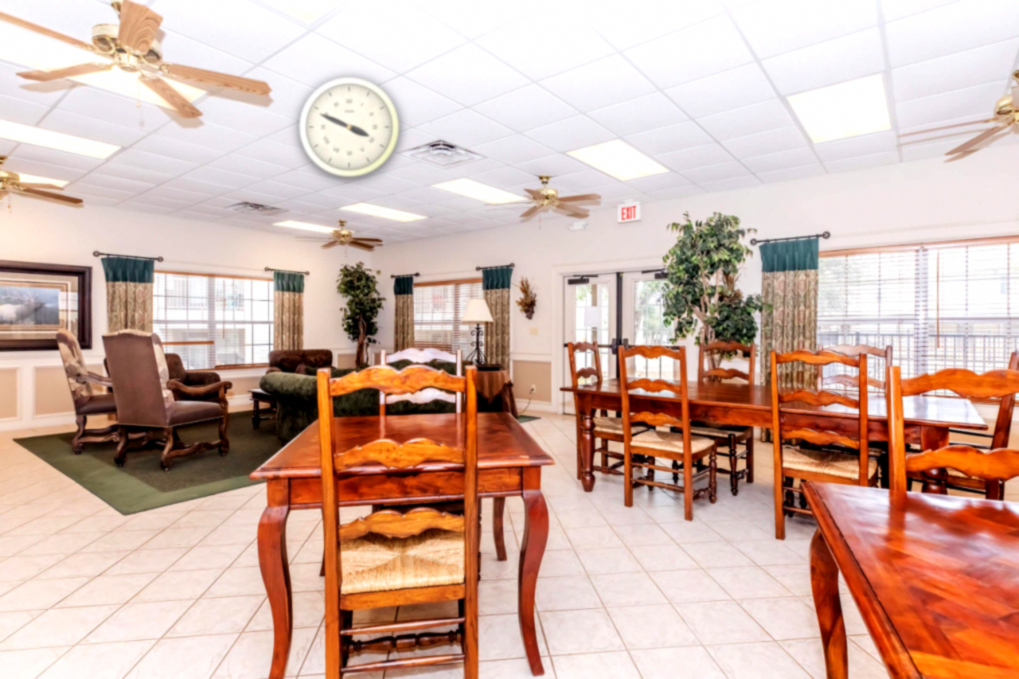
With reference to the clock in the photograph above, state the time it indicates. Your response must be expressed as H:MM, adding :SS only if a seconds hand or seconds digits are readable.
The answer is 3:49
